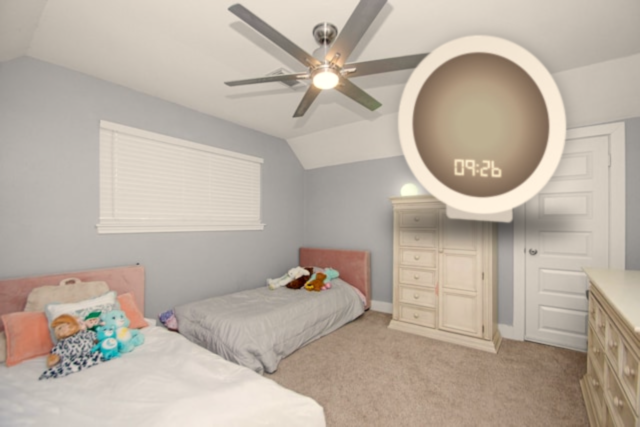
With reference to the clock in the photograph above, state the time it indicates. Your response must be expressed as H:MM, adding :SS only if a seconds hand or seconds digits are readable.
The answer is 9:26
